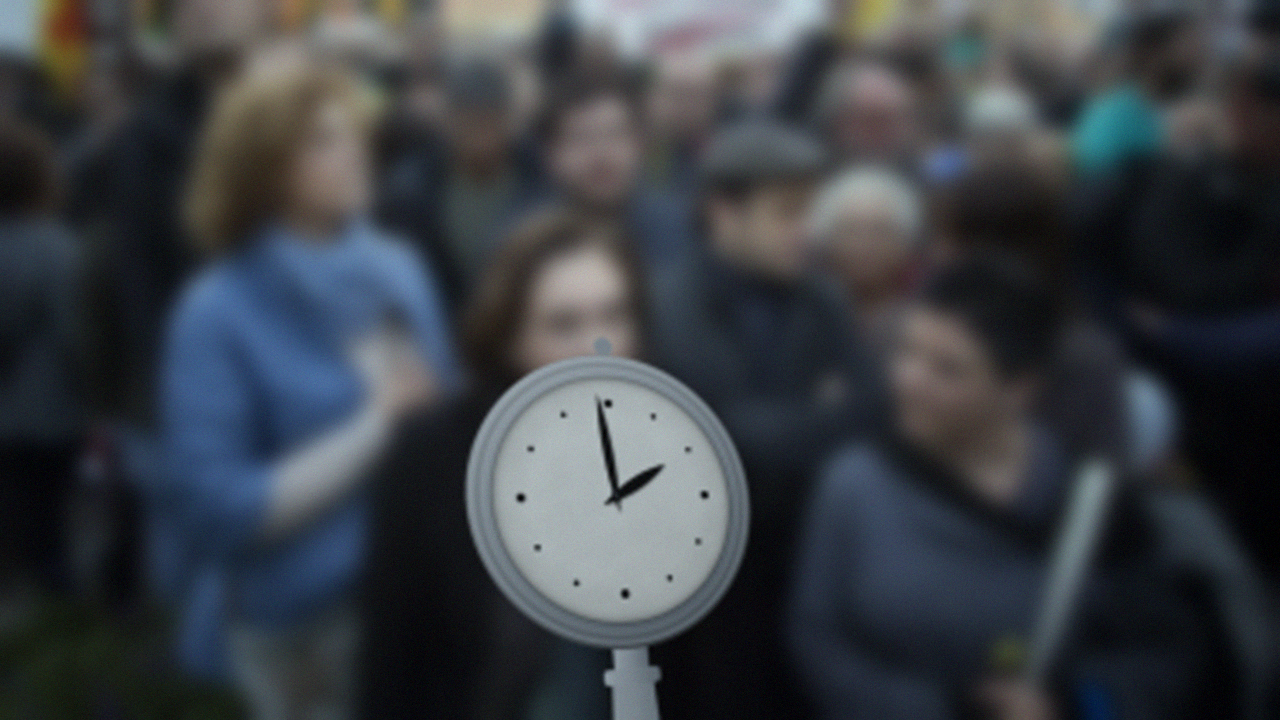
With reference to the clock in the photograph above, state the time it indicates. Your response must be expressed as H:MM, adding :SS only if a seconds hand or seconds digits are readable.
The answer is 1:59
